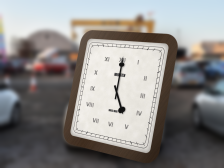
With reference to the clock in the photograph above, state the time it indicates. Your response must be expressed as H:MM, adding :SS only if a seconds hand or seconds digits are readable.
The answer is 5:00
